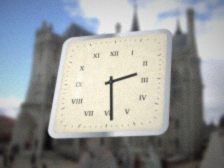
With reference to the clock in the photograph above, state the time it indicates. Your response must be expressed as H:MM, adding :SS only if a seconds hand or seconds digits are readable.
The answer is 2:29
